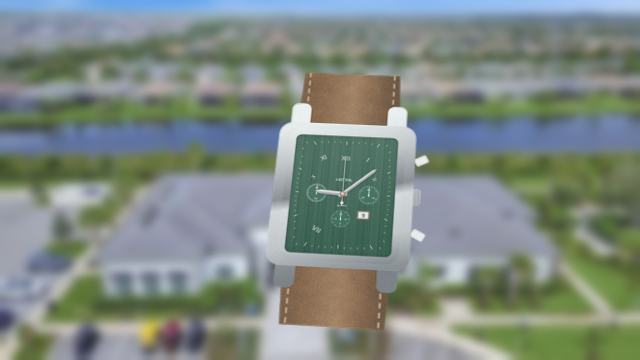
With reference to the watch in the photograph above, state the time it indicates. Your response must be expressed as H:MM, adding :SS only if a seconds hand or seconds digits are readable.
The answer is 9:08
